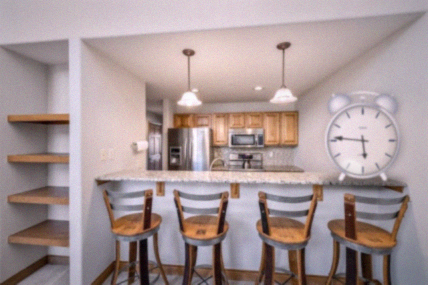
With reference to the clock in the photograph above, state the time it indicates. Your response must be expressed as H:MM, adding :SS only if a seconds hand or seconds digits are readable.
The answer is 5:46
